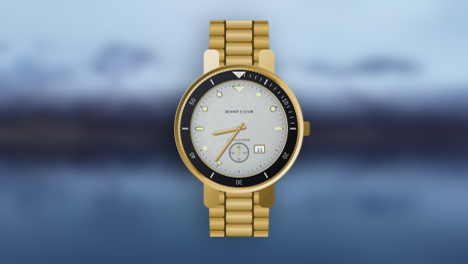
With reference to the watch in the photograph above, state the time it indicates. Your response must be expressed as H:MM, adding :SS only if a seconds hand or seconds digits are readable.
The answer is 8:36
